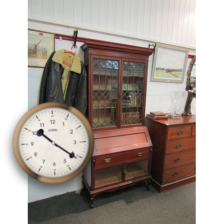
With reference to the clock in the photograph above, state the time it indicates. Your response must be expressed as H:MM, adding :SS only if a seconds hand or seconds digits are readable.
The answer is 10:21
